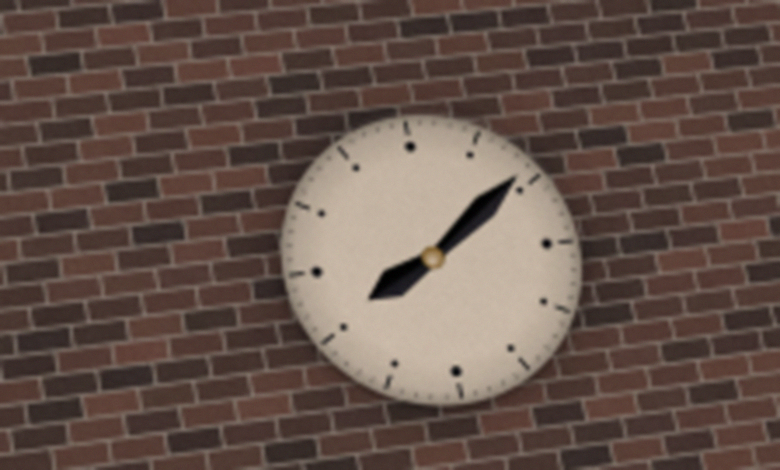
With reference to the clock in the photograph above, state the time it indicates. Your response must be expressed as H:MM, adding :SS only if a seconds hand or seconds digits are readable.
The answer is 8:09
